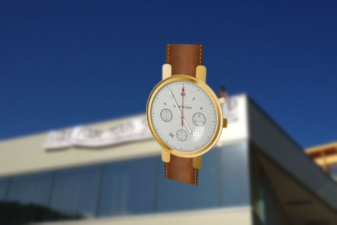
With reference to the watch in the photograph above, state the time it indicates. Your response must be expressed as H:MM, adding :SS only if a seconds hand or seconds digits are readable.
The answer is 4:55
